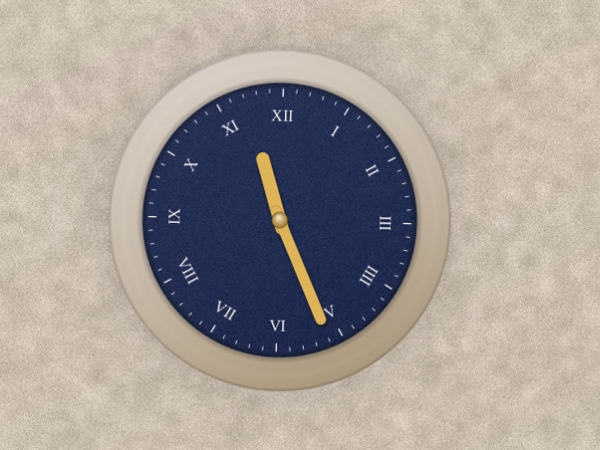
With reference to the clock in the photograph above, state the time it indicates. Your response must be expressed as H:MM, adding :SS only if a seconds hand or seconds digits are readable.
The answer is 11:26
